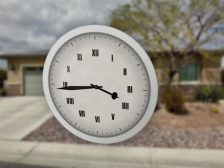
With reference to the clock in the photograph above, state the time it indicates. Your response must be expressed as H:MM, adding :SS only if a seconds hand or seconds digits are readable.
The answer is 3:44
